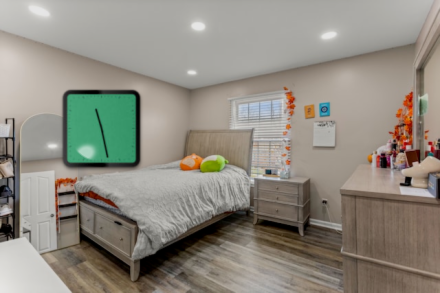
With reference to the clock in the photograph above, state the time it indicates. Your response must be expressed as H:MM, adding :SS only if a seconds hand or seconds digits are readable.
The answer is 11:28
